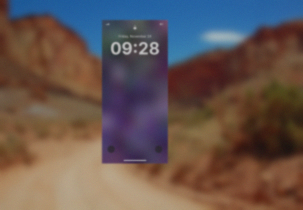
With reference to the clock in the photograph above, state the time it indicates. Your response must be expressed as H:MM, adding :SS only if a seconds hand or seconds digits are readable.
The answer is 9:28
